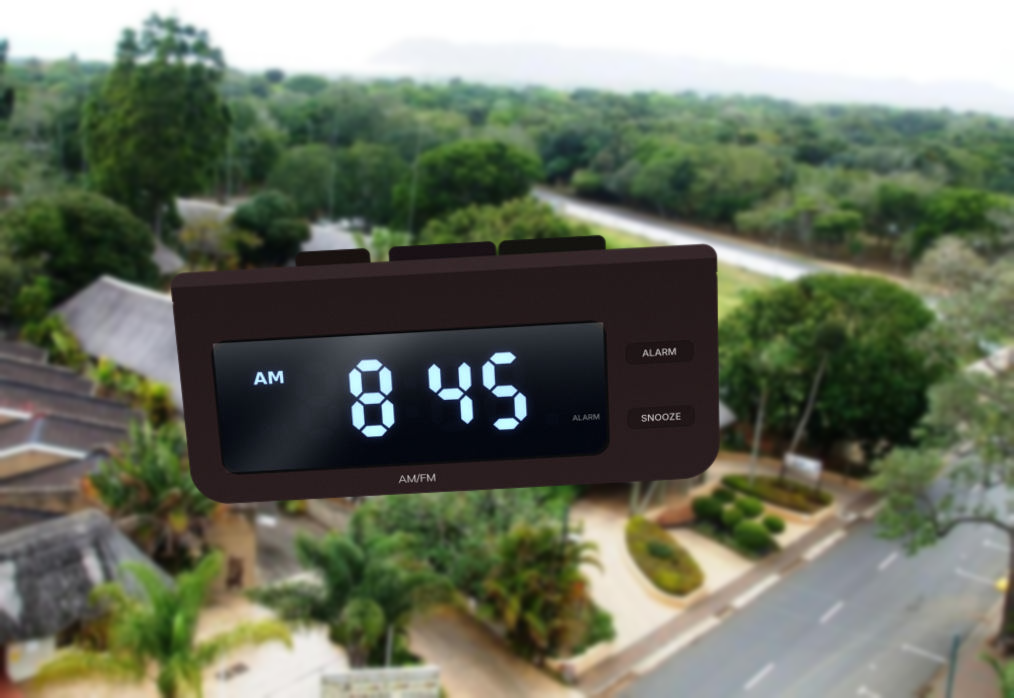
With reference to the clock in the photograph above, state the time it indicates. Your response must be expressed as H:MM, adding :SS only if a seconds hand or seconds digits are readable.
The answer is 8:45
